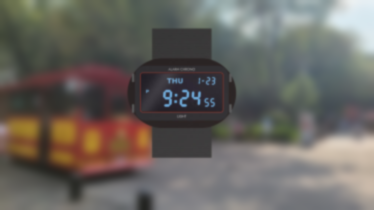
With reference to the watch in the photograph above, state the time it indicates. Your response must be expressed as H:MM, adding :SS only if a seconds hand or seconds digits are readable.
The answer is 9:24
